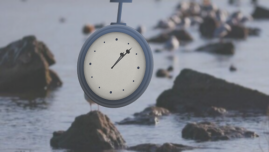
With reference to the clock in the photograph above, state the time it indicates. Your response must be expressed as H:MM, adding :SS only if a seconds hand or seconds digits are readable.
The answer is 1:07
